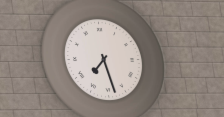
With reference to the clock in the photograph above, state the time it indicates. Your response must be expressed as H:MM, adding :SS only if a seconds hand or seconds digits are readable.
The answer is 7:28
